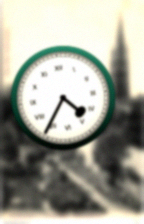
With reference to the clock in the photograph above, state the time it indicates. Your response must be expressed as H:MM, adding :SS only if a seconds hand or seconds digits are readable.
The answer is 4:36
